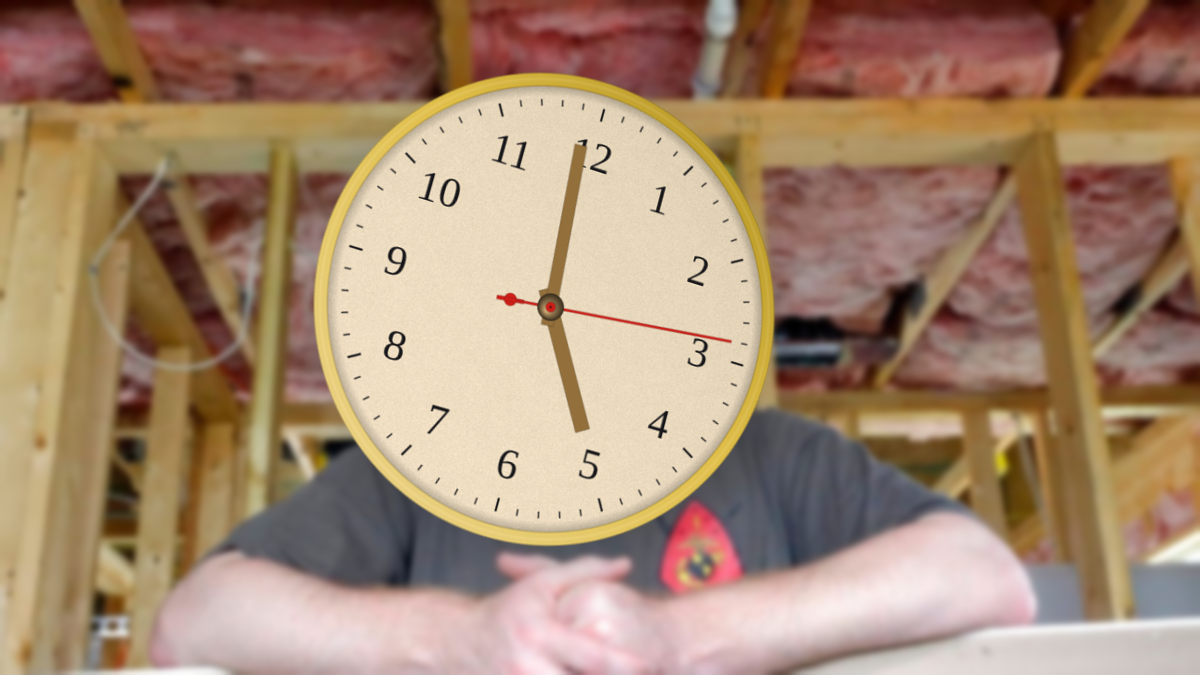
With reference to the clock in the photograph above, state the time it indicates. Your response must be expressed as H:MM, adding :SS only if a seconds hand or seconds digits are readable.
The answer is 4:59:14
